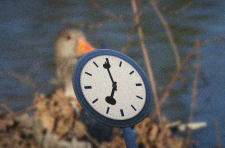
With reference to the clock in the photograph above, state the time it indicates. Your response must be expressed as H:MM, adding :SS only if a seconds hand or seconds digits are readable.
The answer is 6:59
